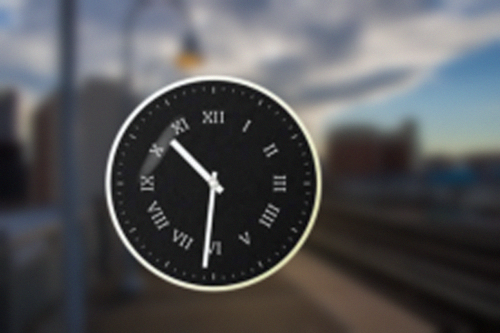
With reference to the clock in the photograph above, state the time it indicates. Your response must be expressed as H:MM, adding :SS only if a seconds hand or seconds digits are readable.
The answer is 10:31
